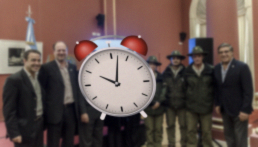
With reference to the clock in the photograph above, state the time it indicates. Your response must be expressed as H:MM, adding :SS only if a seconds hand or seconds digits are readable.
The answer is 10:02
